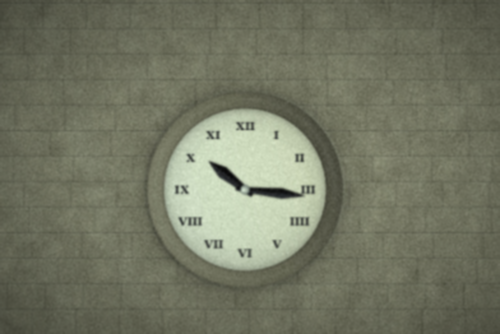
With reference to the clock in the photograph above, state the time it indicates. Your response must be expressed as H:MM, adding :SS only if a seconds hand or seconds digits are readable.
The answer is 10:16
